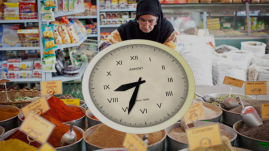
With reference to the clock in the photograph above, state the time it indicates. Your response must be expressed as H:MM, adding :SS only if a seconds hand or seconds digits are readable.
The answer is 8:34
